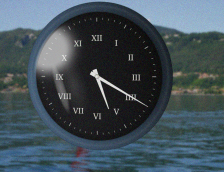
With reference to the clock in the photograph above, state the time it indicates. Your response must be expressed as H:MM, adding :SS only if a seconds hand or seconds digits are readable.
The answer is 5:20
